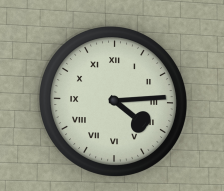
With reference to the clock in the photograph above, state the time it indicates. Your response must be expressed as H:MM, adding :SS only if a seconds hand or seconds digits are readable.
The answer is 4:14
